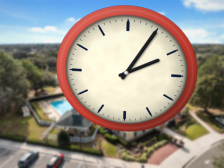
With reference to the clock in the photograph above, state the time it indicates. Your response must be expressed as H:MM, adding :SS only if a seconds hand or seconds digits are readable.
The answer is 2:05
